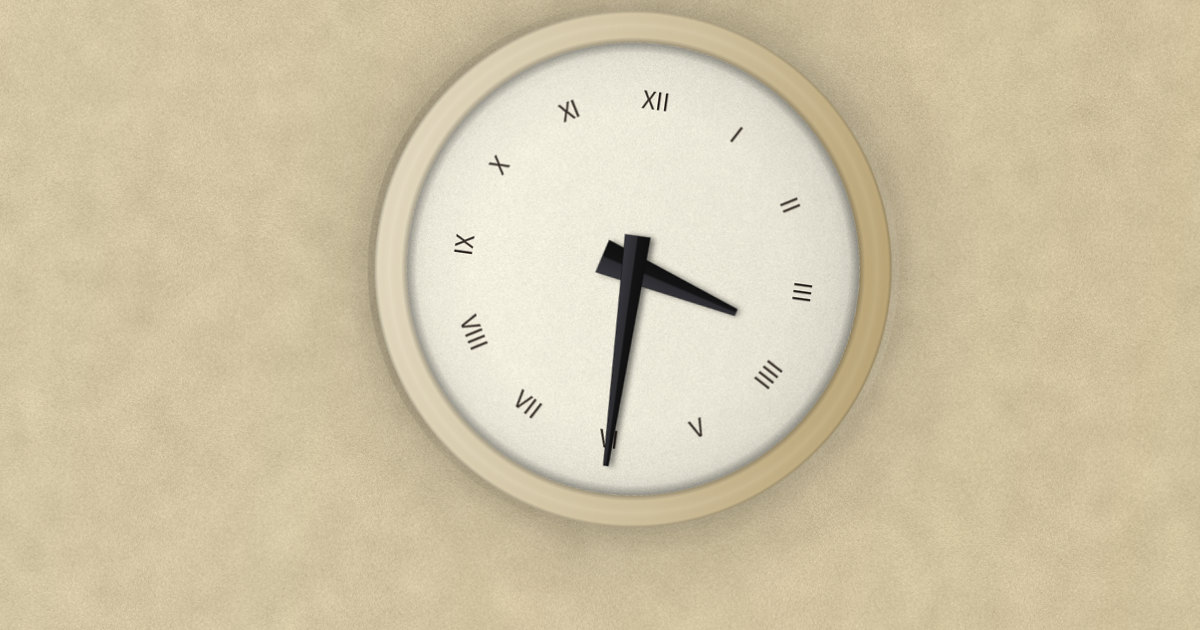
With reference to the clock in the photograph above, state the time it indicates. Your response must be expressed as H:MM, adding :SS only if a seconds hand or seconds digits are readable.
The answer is 3:30
